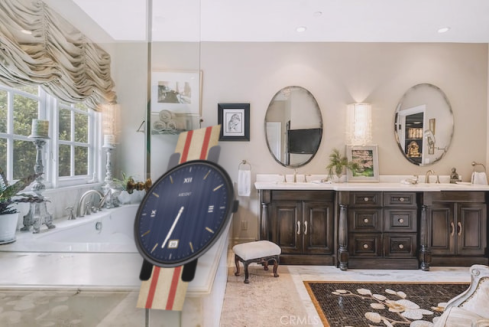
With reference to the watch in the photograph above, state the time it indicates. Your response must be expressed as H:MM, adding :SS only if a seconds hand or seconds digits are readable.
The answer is 6:33
